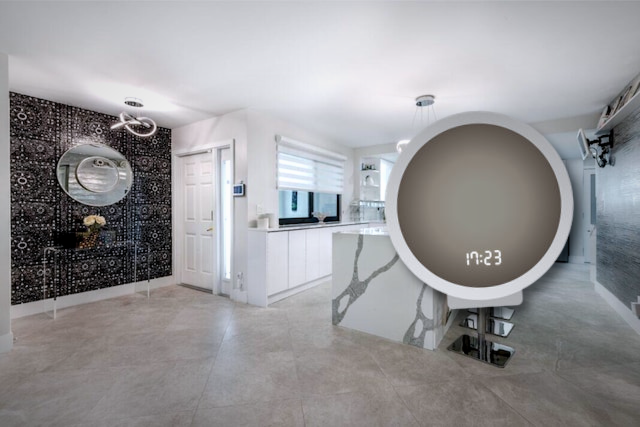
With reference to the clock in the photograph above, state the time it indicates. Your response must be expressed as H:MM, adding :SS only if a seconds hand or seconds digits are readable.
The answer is 17:23
